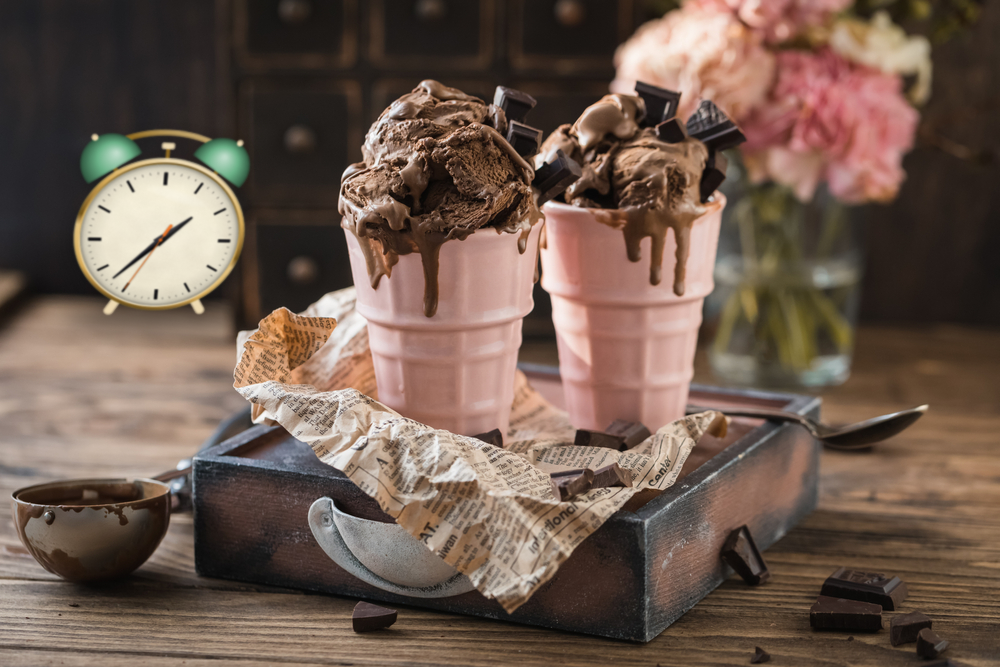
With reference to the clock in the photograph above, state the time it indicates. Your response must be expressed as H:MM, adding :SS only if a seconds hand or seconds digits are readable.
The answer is 1:37:35
